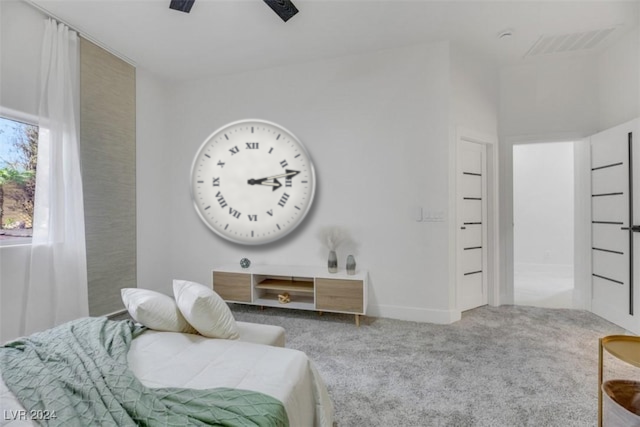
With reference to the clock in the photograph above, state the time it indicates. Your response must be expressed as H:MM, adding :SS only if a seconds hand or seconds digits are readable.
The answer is 3:13
